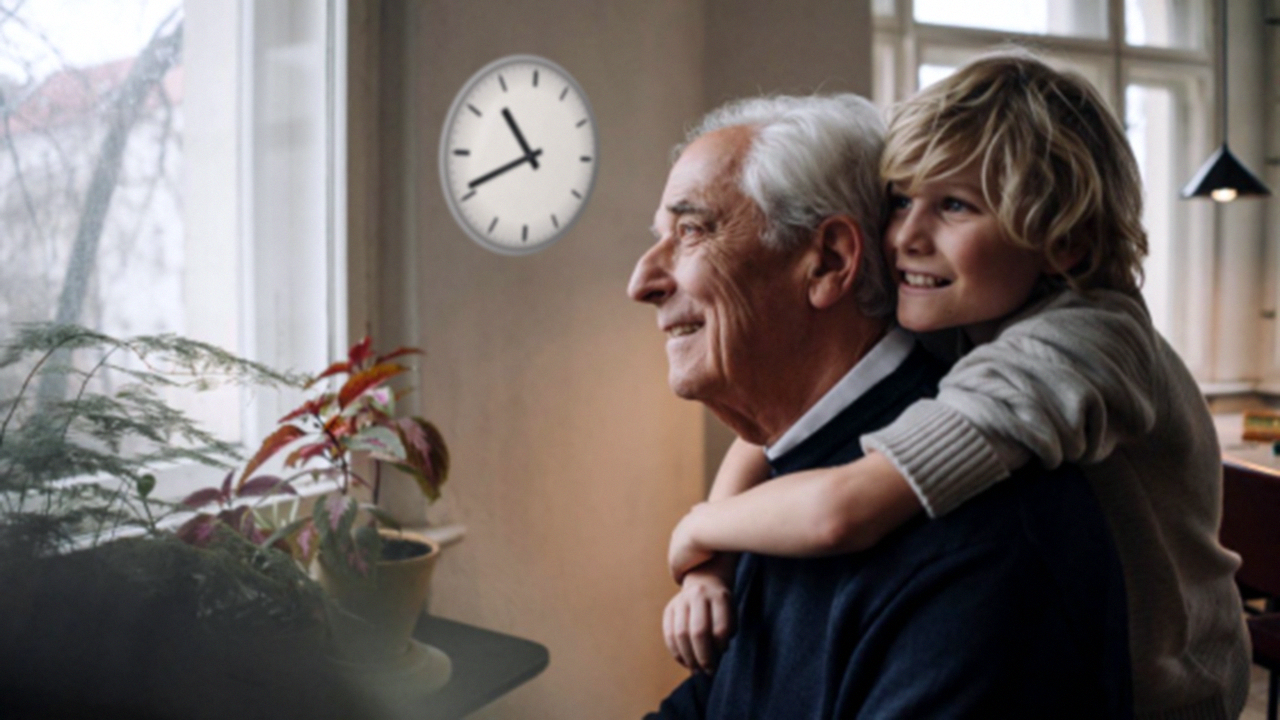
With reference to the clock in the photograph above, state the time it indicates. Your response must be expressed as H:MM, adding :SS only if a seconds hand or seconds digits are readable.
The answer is 10:41
